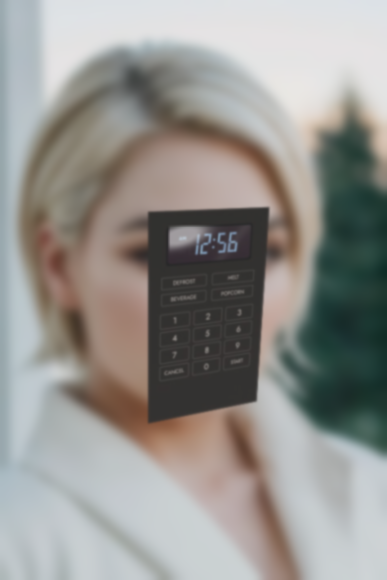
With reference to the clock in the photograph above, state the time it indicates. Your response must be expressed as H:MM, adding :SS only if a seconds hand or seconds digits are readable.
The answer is 12:56
